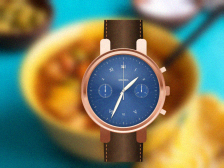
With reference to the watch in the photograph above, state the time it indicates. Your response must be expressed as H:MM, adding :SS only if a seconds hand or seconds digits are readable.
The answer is 1:34
